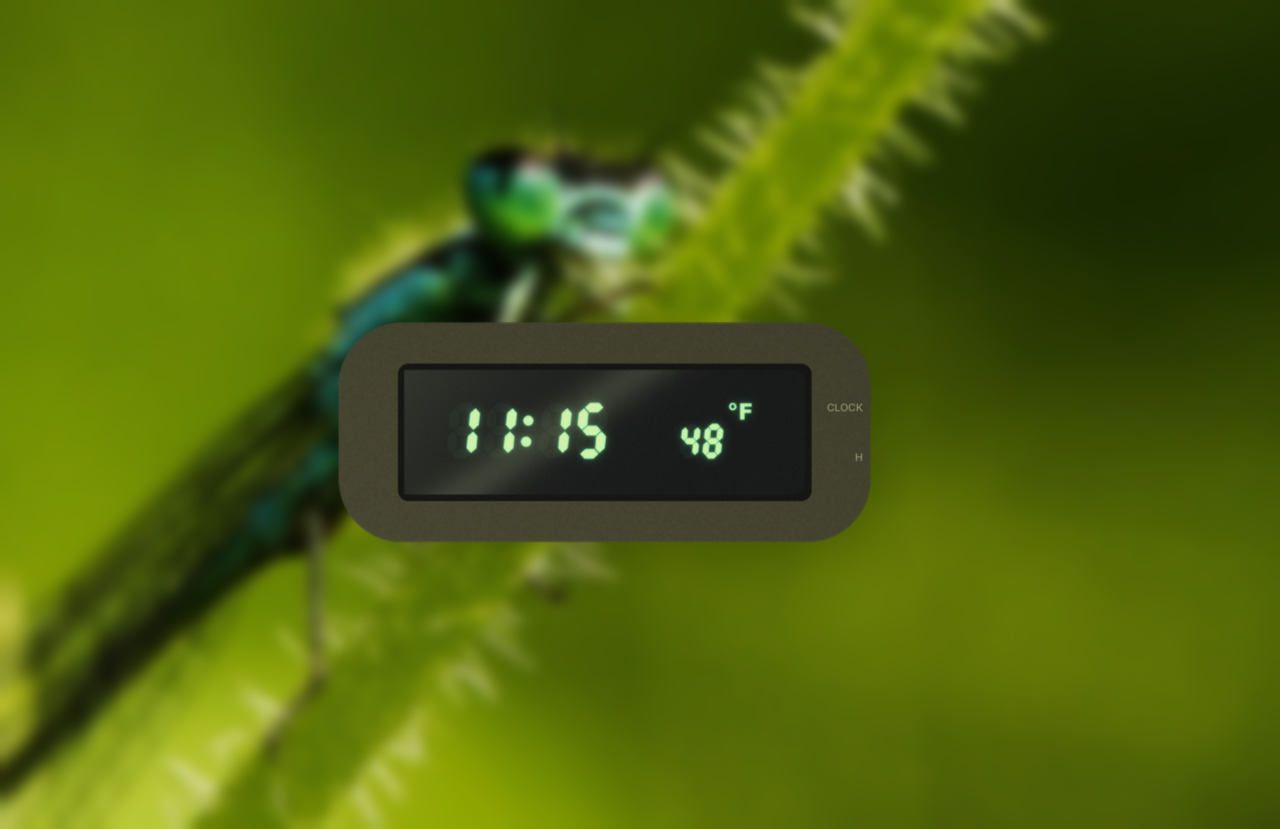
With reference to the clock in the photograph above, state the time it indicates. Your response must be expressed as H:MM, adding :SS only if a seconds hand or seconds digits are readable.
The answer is 11:15
